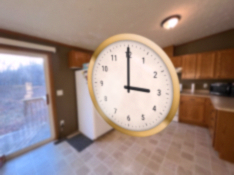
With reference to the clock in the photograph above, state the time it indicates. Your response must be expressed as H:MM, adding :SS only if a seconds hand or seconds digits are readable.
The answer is 3:00
